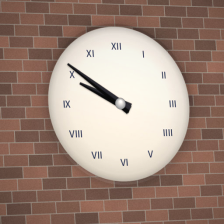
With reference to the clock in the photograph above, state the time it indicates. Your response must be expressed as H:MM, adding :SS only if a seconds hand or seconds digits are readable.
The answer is 9:51
